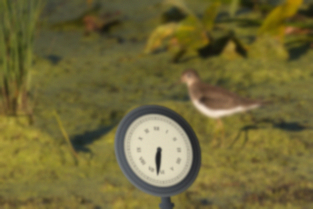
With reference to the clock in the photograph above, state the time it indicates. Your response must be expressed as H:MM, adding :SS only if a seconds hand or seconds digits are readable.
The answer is 6:32
